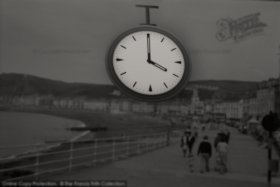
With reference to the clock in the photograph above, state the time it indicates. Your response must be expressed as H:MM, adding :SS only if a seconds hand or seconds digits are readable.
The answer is 4:00
